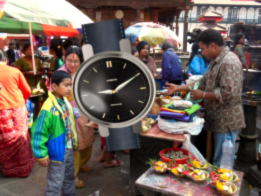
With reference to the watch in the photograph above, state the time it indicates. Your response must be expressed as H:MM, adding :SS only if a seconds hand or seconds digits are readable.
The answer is 9:10
